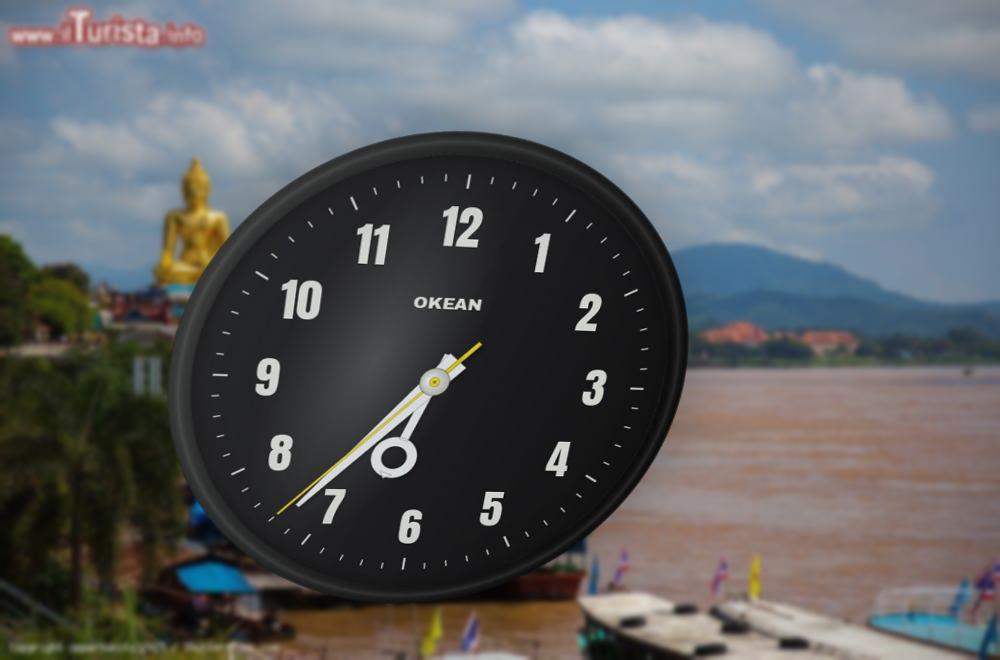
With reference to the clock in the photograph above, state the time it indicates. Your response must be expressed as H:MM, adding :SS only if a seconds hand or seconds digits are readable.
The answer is 6:36:37
